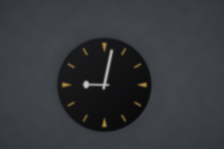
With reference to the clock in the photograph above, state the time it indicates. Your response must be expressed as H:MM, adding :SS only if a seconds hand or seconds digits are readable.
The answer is 9:02
